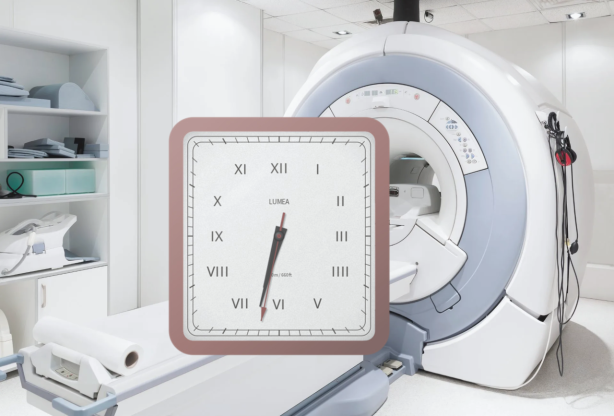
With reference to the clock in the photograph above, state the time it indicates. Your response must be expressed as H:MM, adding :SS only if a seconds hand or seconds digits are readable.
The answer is 6:32:32
